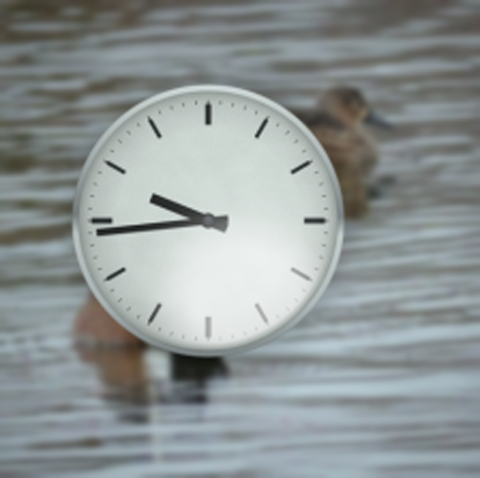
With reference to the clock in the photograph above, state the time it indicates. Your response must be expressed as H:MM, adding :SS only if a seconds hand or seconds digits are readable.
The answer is 9:44
